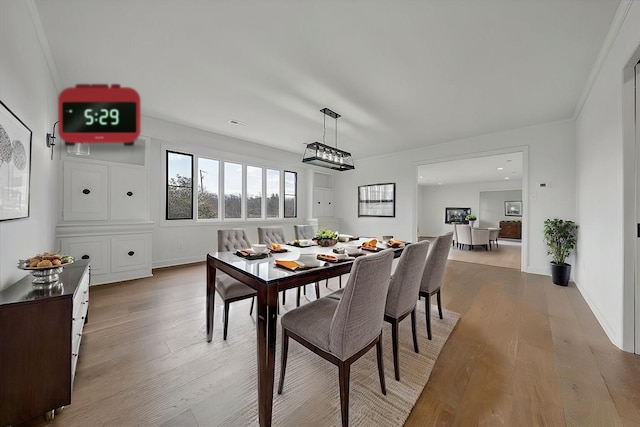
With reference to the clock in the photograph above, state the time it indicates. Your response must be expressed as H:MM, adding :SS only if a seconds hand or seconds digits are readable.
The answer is 5:29
